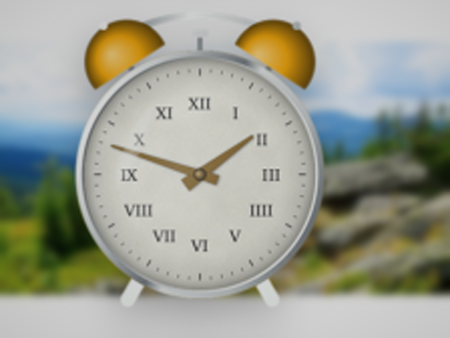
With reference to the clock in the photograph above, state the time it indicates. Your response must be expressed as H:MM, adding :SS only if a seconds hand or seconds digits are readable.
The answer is 1:48
